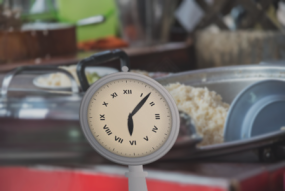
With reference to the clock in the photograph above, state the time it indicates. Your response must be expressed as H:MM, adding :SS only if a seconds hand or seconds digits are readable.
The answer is 6:07
